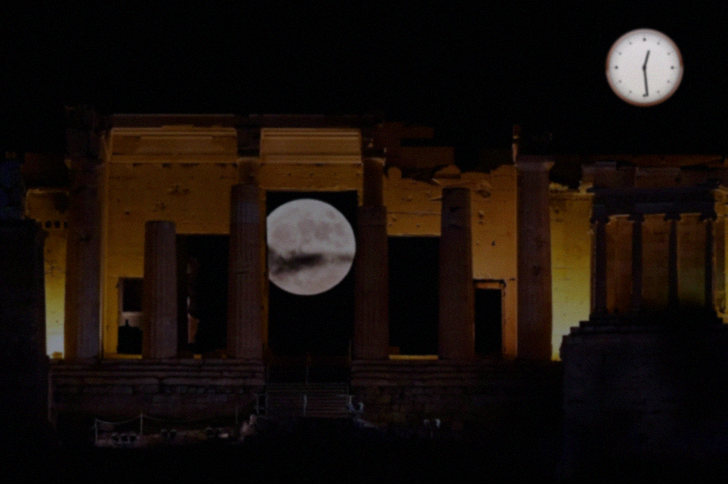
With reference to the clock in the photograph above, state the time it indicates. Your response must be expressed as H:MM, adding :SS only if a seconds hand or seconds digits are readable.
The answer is 12:29
